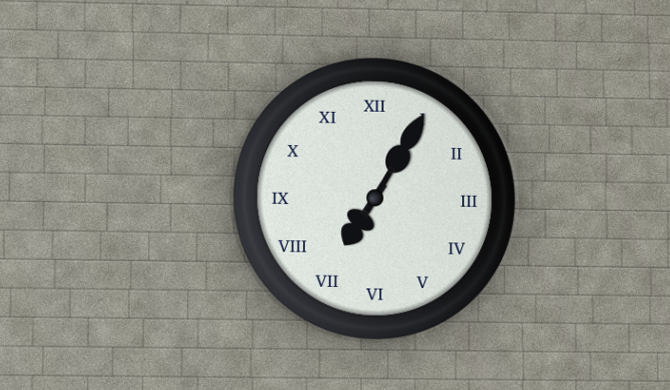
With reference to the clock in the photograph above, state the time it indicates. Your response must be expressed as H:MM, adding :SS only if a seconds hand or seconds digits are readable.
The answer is 7:05
